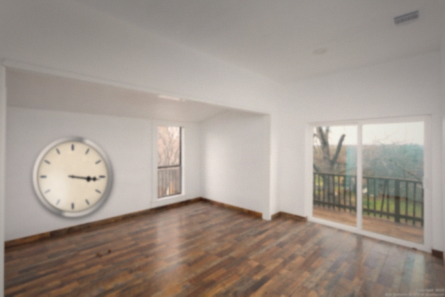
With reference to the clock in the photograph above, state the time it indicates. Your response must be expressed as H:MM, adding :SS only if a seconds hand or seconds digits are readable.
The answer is 3:16
